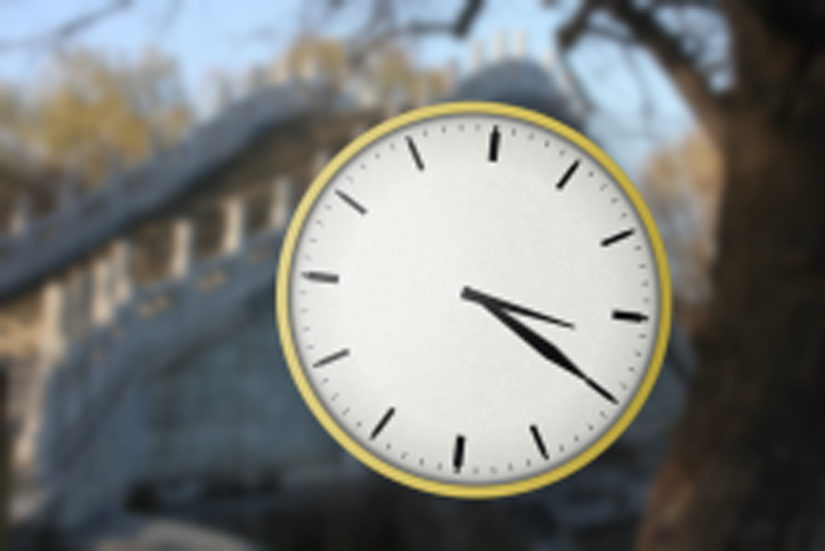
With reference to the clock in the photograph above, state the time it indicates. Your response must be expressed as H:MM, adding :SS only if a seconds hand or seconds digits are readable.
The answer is 3:20
